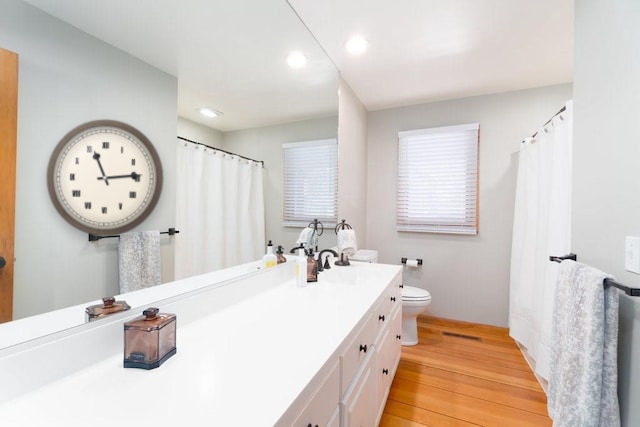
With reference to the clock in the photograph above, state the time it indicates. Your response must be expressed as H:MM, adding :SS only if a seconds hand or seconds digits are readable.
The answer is 11:14
